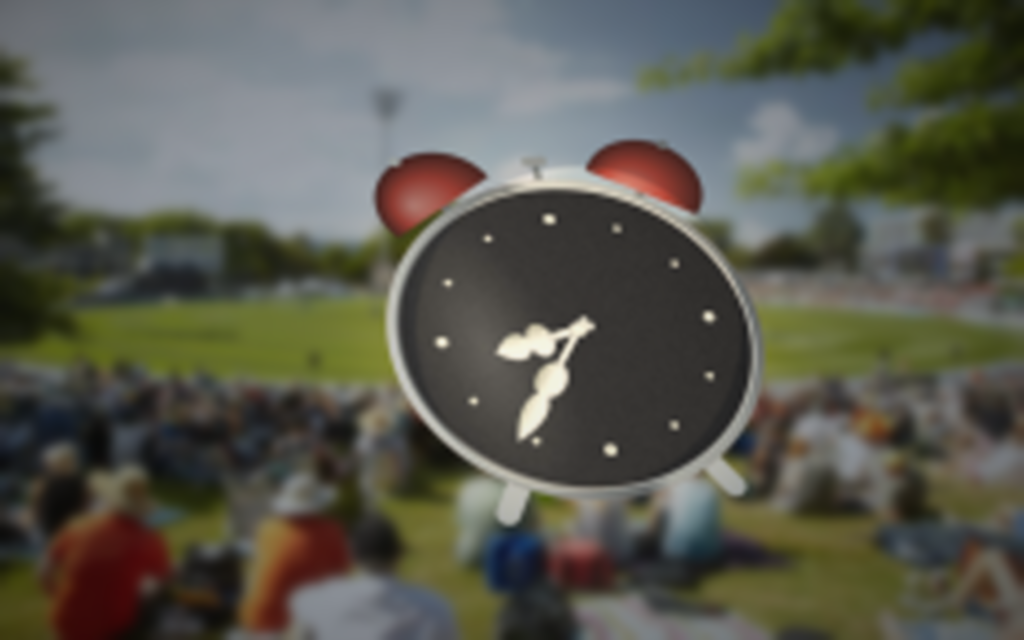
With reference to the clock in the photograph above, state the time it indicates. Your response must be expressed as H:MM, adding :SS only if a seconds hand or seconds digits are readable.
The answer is 8:36
